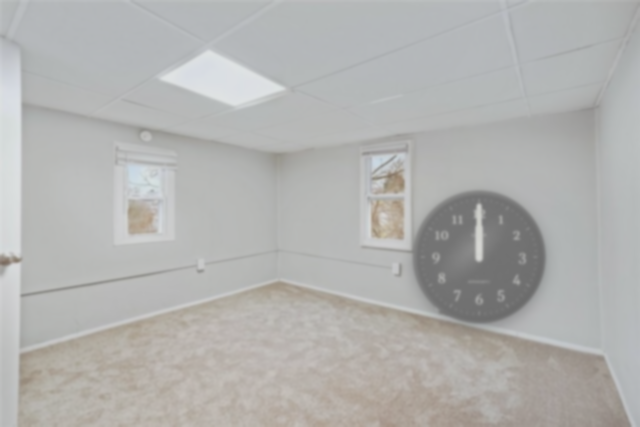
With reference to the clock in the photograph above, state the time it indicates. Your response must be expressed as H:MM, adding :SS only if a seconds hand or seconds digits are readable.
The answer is 12:00
